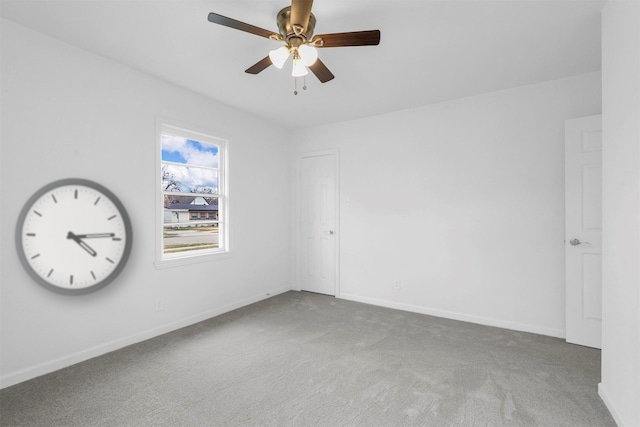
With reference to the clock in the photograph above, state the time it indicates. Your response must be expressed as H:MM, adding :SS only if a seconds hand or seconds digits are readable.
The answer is 4:14
